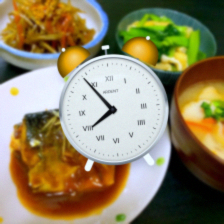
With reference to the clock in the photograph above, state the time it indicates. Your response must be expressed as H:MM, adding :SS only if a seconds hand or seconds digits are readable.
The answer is 7:54
